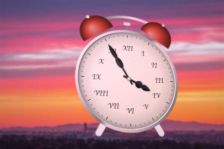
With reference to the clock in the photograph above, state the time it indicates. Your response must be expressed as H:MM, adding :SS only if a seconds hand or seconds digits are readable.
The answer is 3:55
